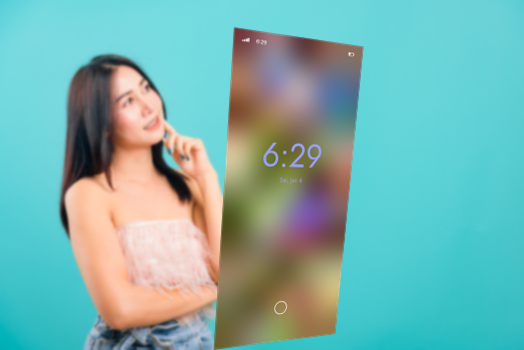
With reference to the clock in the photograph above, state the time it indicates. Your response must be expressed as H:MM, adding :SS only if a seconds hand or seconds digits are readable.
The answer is 6:29
